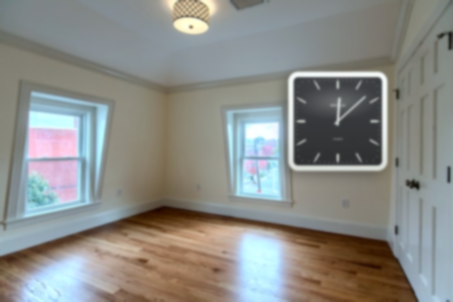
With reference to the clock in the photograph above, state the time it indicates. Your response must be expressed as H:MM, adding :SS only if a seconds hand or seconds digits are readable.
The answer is 12:08
